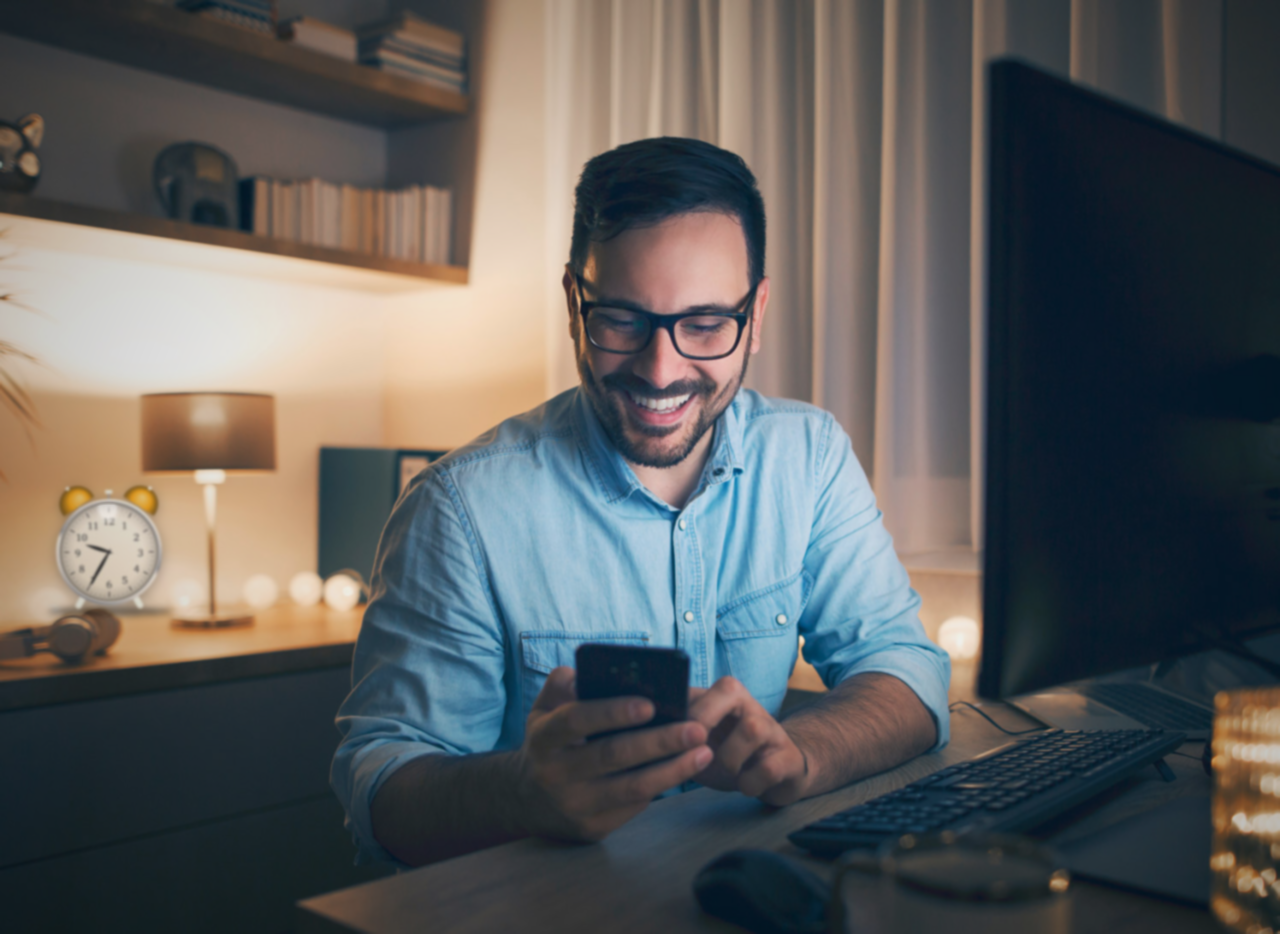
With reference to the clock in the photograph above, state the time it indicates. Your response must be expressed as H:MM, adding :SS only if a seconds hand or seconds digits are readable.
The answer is 9:35
